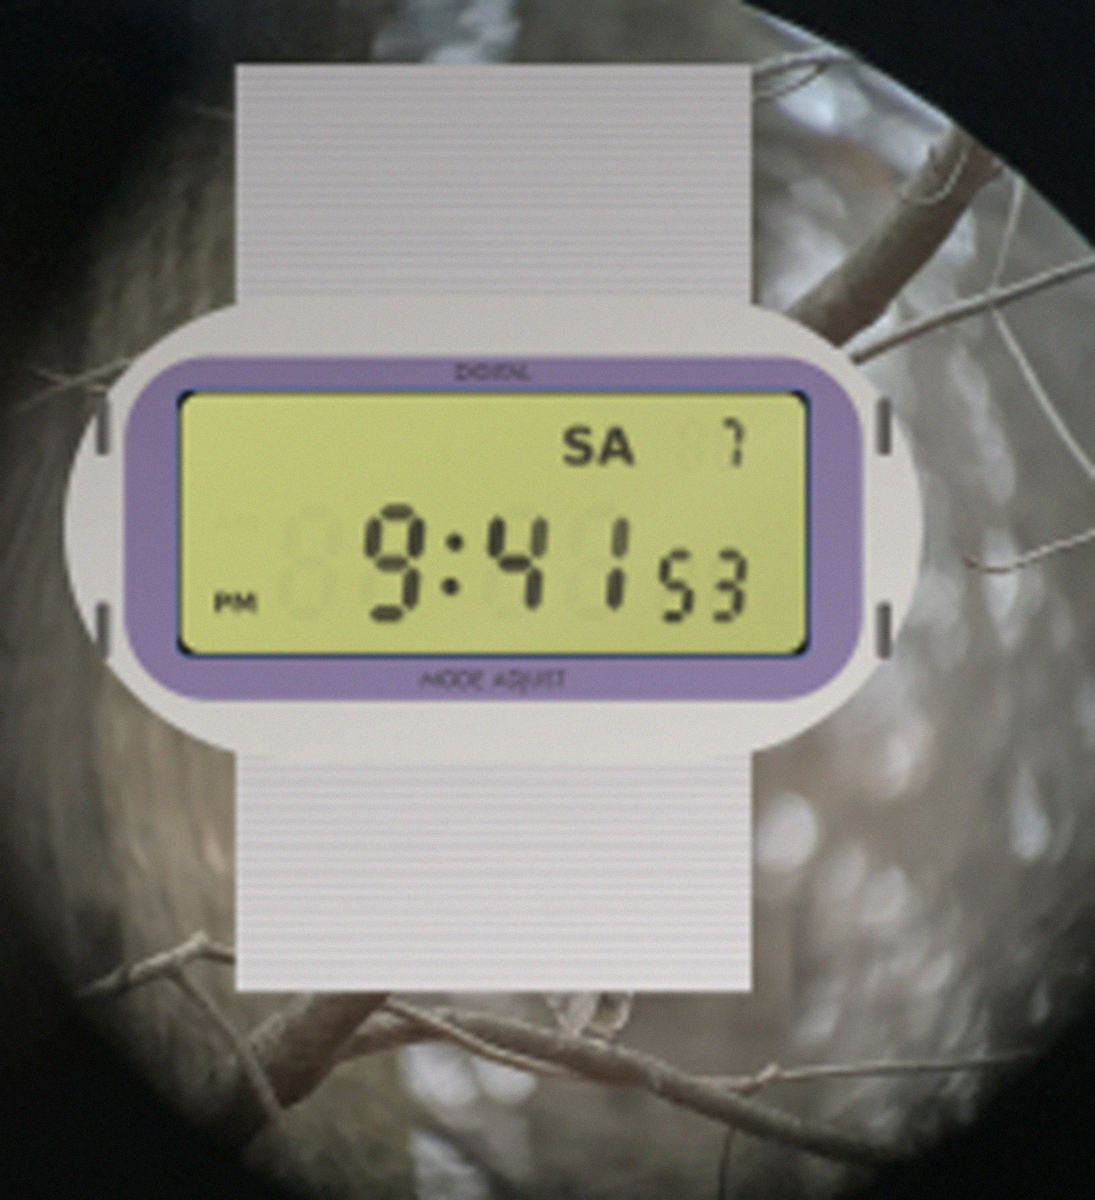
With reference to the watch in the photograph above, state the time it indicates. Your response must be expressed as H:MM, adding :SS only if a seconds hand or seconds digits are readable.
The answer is 9:41:53
